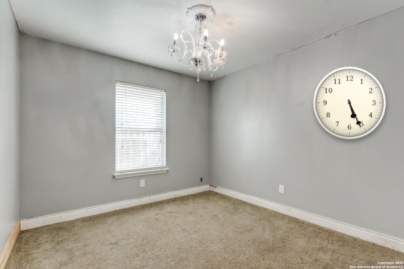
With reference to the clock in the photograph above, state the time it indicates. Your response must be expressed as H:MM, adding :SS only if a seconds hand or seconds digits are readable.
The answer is 5:26
